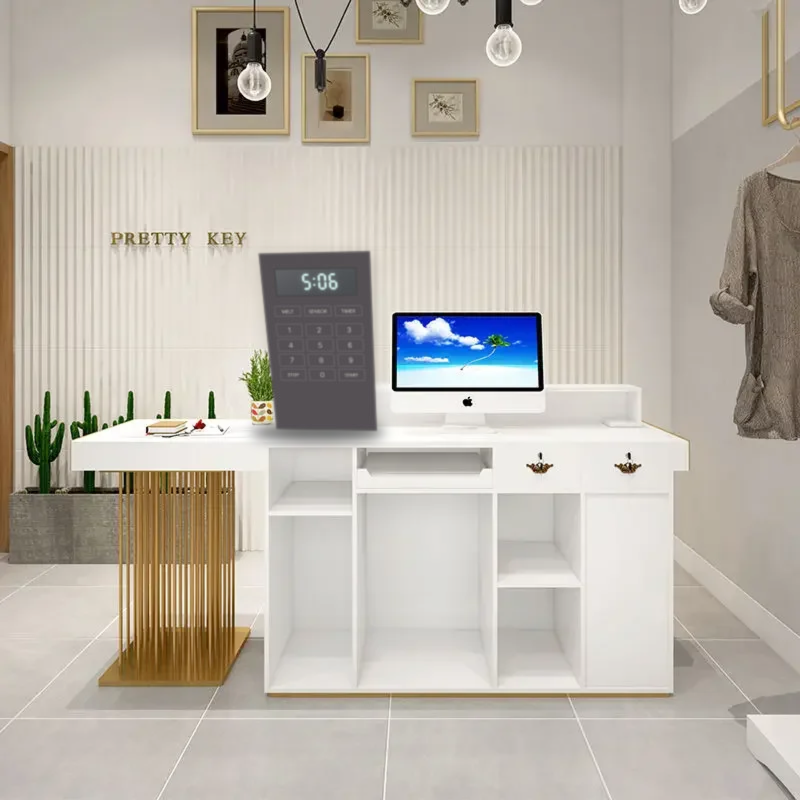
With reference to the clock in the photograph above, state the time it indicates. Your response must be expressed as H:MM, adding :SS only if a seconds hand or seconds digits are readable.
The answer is 5:06
